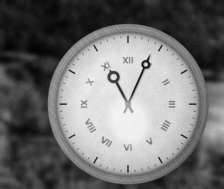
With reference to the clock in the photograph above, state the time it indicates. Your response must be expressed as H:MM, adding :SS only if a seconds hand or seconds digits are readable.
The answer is 11:04
